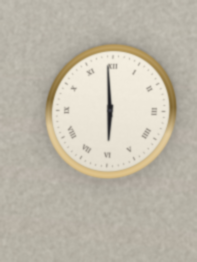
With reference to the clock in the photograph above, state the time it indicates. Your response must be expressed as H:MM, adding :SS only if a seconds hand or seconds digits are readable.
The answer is 5:59
